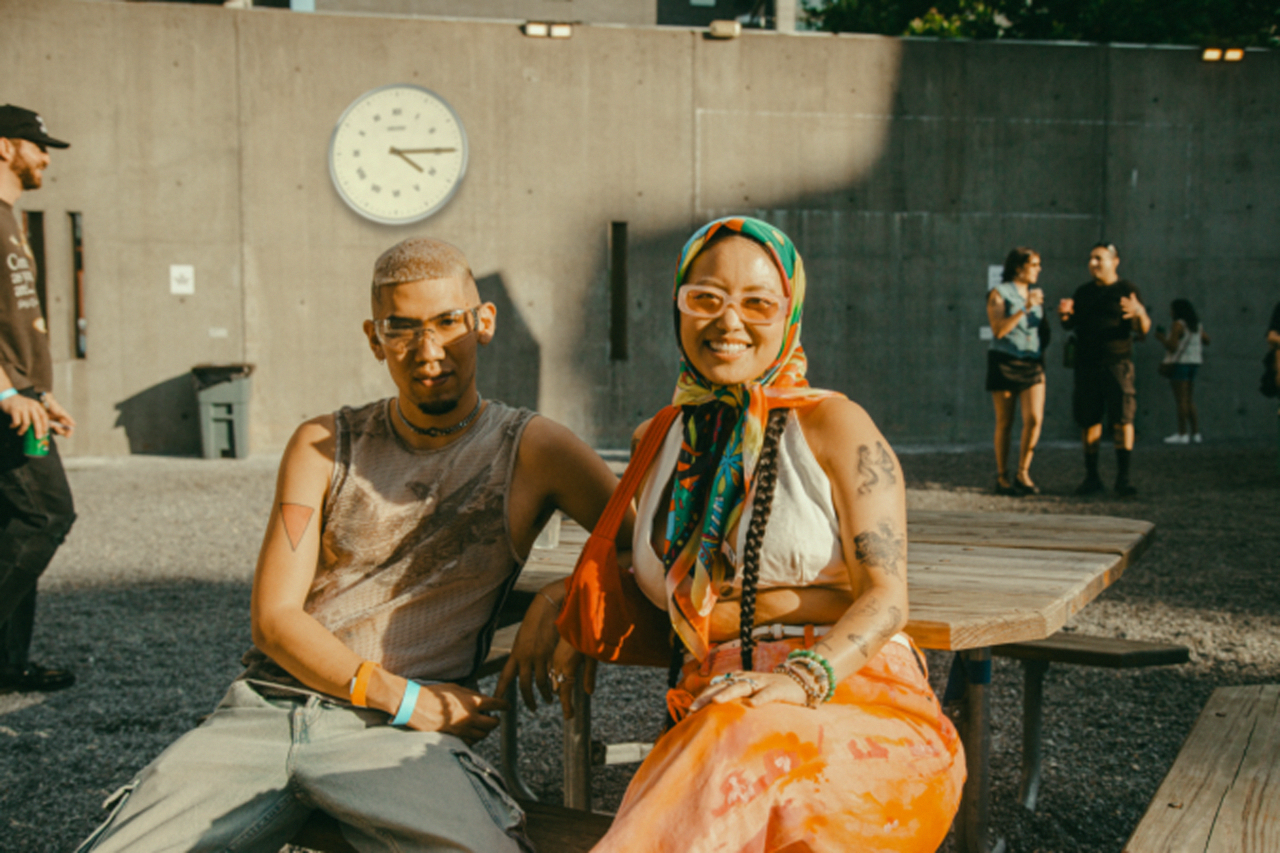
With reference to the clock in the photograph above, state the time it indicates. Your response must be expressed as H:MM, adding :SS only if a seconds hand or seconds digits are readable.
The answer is 4:15
